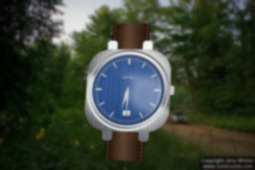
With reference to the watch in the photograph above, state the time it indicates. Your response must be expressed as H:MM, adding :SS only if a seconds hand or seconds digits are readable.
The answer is 6:30
